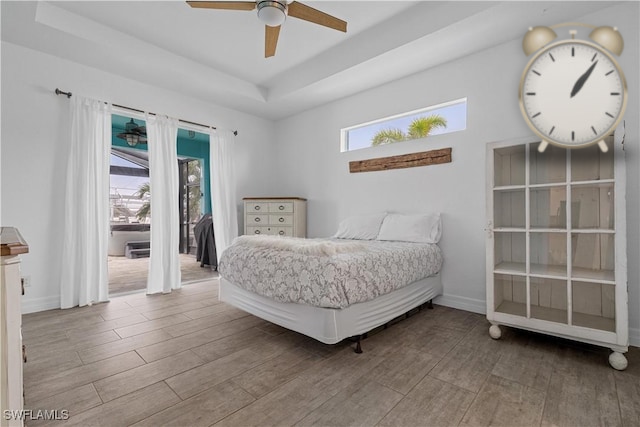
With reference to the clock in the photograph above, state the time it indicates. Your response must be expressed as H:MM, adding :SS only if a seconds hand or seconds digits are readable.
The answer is 1:06
